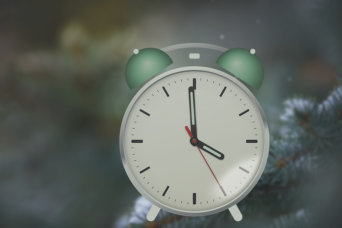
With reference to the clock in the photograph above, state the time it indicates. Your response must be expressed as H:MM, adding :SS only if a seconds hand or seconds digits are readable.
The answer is 3:59:25
